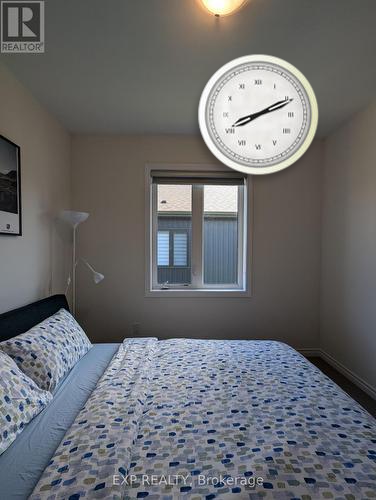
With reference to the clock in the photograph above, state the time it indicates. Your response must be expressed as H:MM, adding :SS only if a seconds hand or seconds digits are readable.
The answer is 8:11
